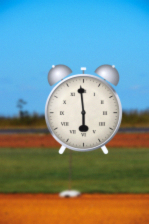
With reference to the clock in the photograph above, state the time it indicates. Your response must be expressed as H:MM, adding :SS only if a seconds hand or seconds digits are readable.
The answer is 5:59
